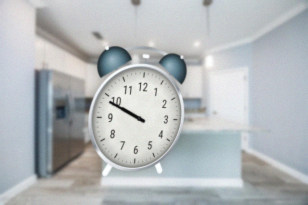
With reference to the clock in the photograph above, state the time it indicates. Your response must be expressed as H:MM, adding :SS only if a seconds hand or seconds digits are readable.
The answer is 9:49
